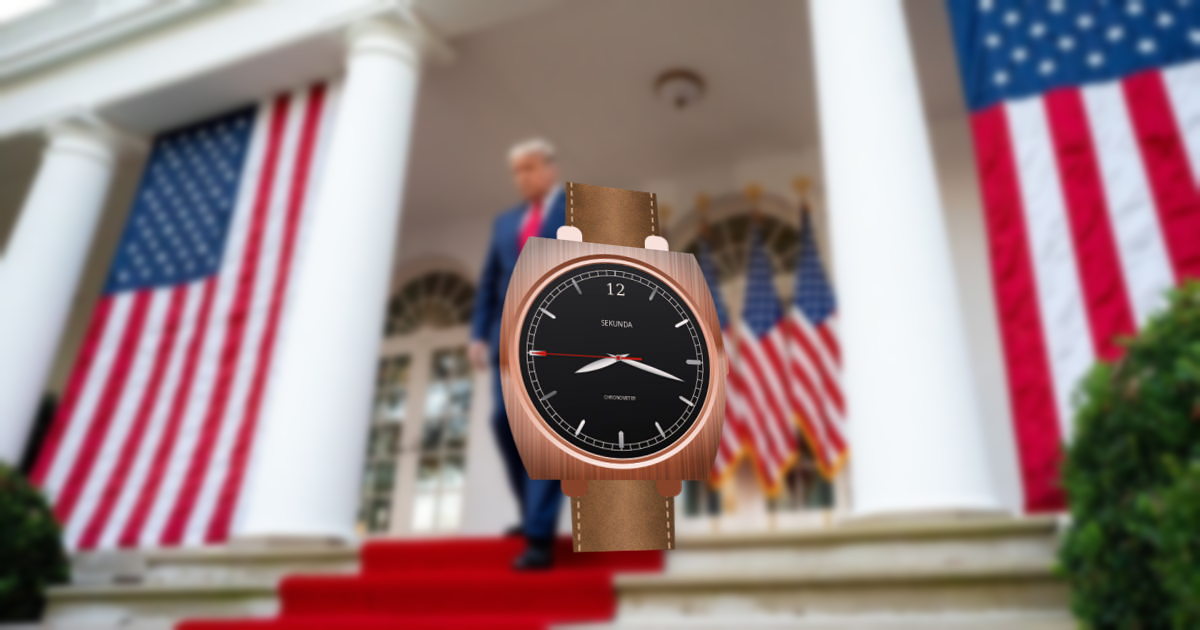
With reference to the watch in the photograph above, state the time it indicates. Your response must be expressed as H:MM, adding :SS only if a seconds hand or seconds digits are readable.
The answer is 8:17:45
